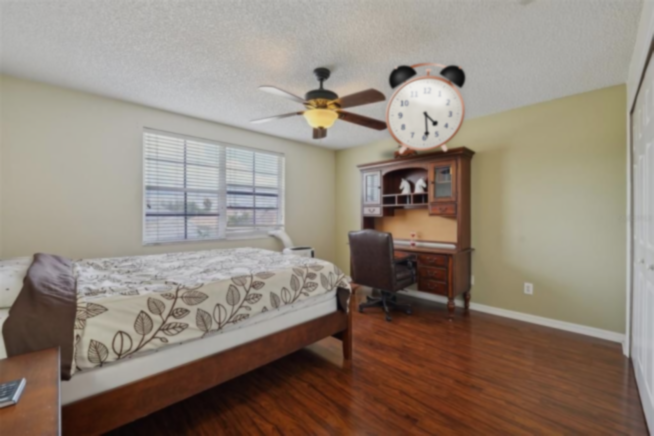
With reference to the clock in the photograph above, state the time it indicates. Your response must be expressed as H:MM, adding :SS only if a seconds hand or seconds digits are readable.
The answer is 4:29
